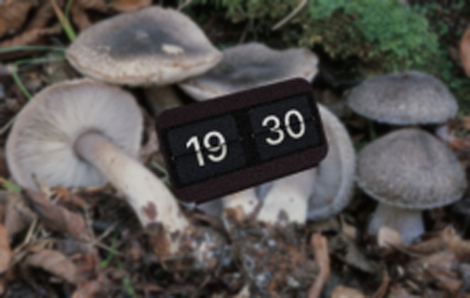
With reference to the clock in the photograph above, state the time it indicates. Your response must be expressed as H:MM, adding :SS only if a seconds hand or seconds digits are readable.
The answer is 19:30
